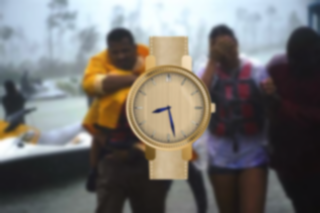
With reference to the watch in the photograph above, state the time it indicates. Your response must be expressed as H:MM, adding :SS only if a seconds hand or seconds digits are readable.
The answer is 8:28
